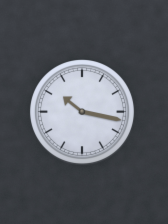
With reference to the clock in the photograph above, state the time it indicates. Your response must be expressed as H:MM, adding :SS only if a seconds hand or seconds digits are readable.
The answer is 10:17
